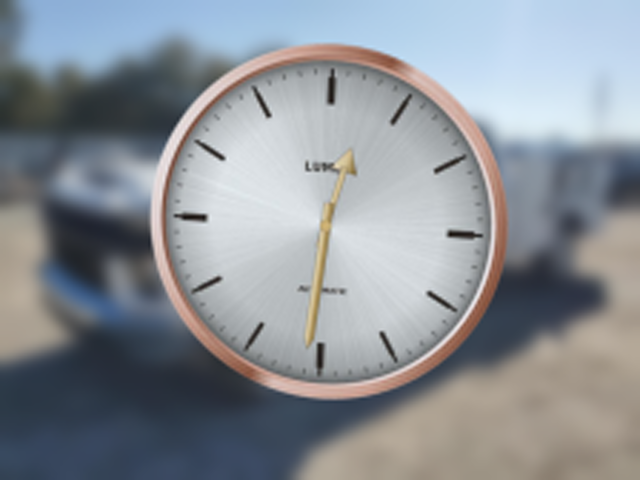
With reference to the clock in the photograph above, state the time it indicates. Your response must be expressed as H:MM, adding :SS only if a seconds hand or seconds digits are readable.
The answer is 12:31
